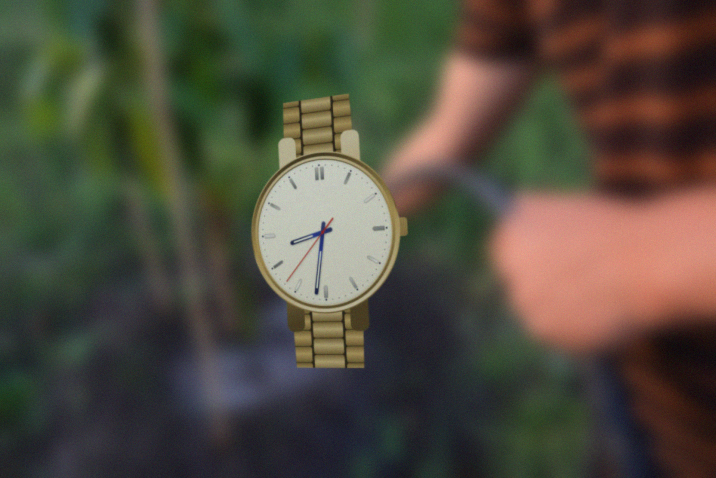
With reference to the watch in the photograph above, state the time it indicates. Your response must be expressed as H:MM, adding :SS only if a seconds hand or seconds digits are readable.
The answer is 8:31:37
